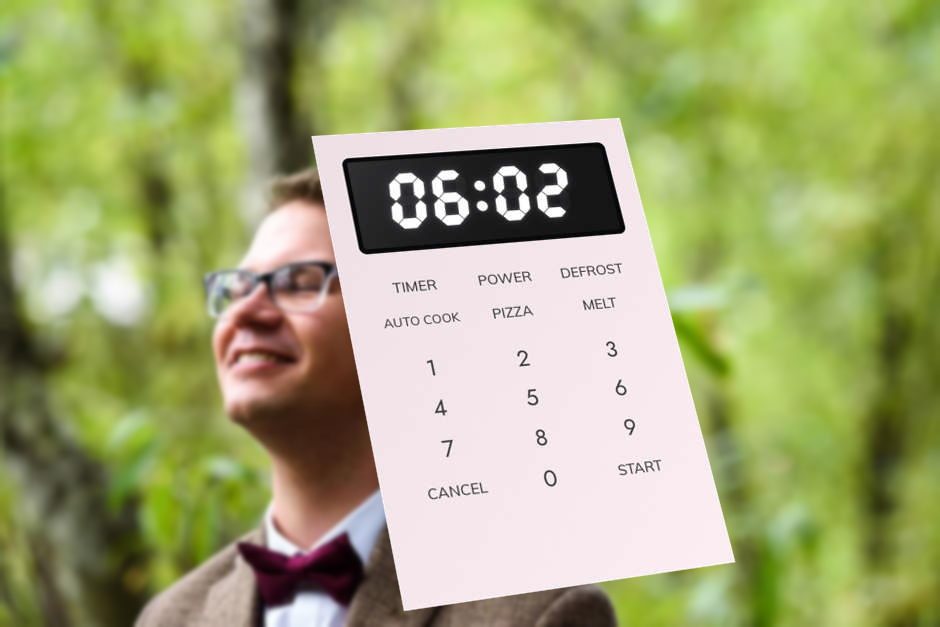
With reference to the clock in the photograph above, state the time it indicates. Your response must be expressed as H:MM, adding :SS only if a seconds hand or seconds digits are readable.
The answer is 6:02
